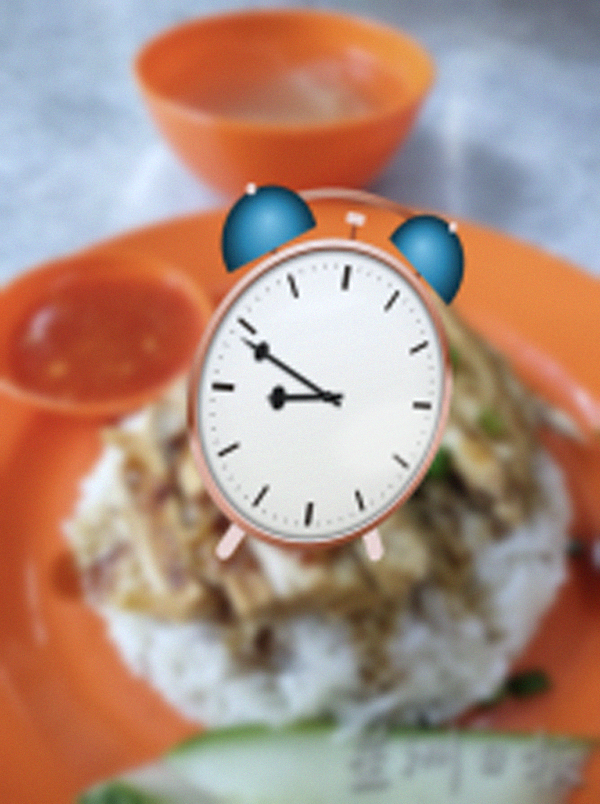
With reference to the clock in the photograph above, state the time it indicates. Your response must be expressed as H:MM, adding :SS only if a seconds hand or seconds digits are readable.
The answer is 8:49
